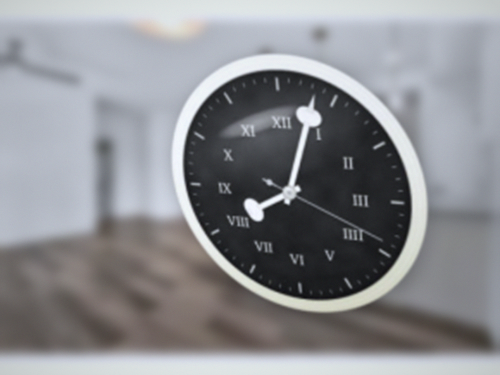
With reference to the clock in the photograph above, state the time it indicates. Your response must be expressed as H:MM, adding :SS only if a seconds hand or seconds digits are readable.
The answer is 8:03:19
